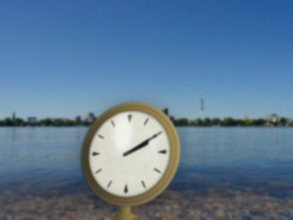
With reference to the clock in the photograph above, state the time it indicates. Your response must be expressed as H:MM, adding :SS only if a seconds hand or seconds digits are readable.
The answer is 2:10
